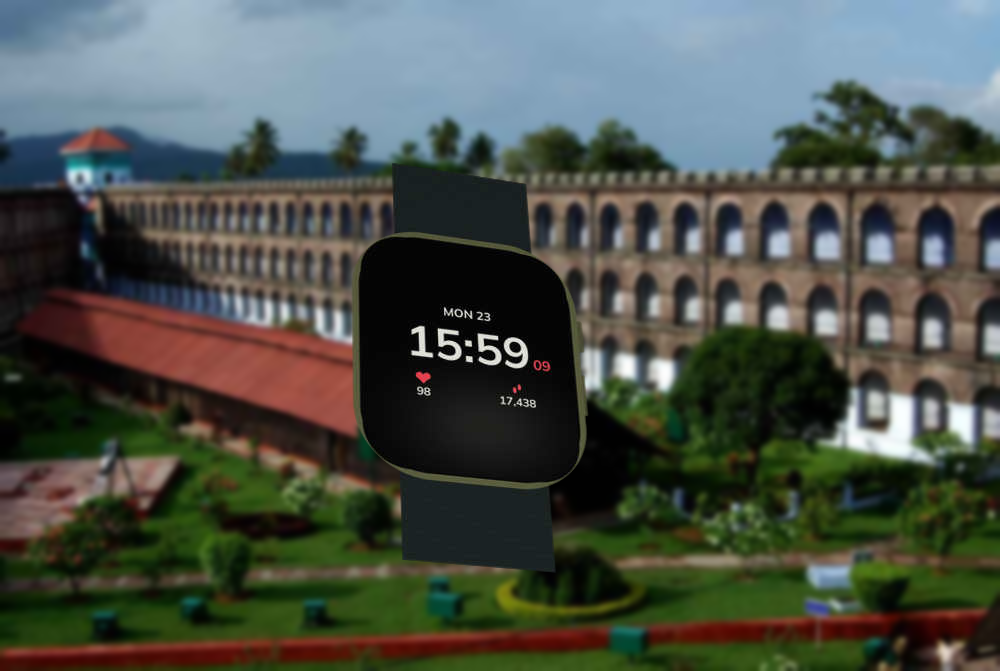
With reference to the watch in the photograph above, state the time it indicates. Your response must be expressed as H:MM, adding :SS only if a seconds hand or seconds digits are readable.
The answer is 15:59:09
